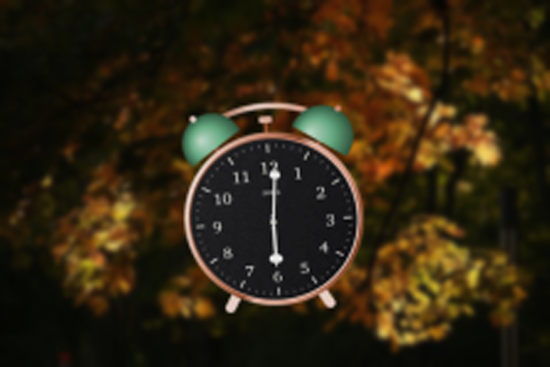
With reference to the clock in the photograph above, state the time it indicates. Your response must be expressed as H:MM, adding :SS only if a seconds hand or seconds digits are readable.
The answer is 6:01
